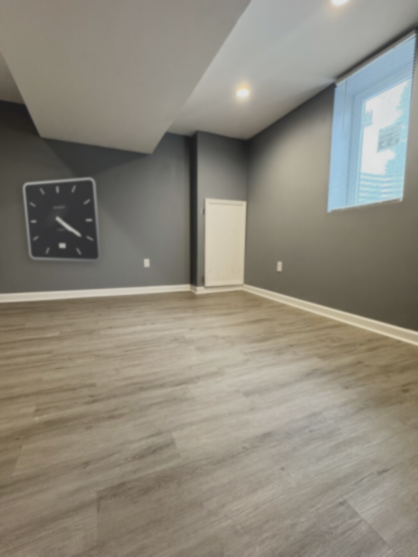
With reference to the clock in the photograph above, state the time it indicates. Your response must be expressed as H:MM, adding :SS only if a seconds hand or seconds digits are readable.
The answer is 4:21
